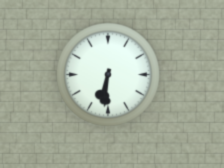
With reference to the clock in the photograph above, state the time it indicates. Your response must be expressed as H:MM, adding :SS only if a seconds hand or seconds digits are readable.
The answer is 6:31
